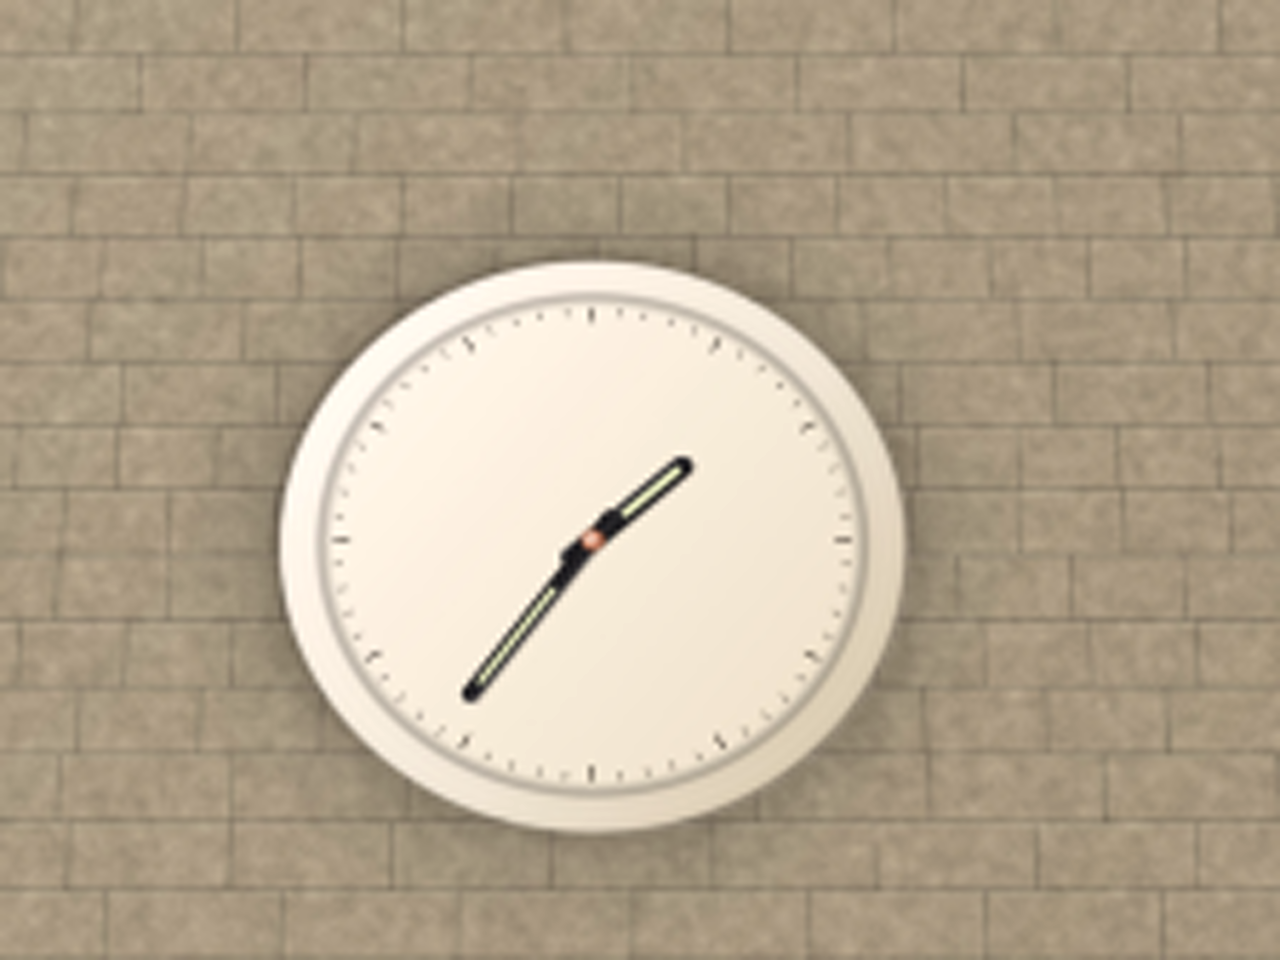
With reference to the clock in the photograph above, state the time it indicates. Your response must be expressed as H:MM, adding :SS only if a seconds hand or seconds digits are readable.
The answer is 1:36
